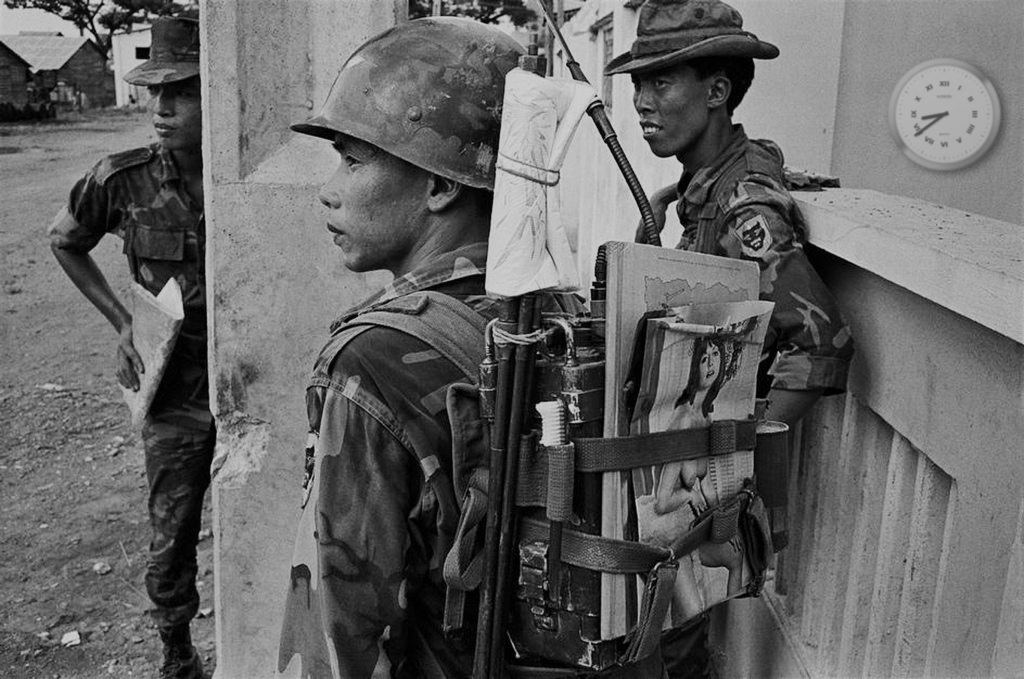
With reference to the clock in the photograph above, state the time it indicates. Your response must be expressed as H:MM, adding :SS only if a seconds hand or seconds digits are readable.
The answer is 8:39
